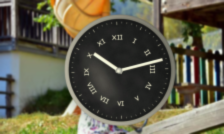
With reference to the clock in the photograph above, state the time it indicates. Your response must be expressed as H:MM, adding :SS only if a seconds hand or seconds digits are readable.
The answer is 10:13
